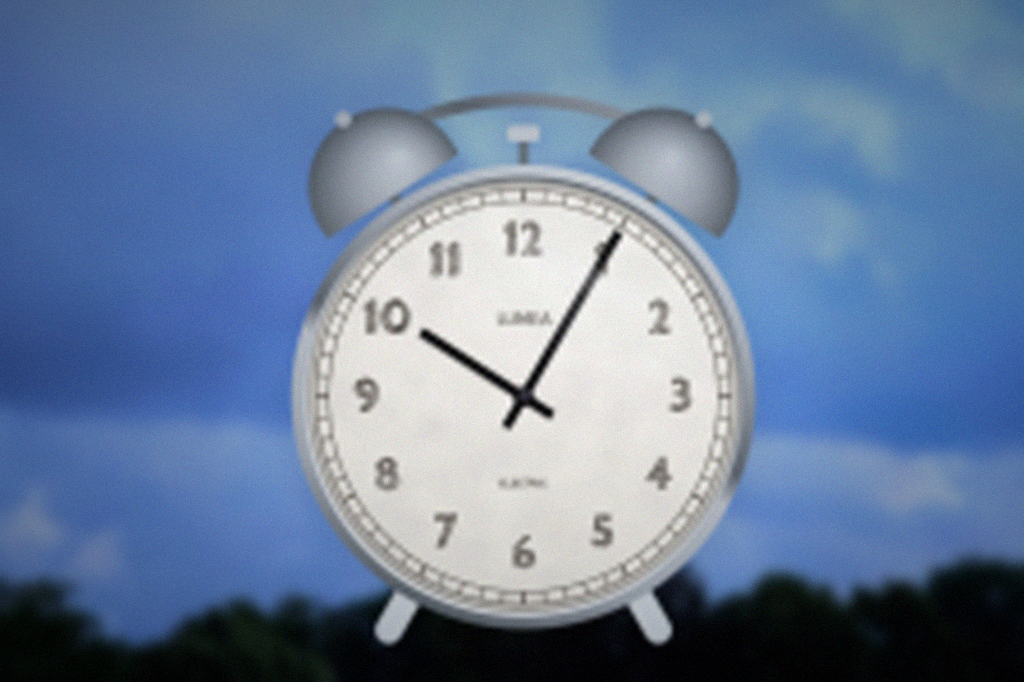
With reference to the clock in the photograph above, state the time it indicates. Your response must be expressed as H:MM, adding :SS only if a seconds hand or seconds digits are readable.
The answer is 10:05
